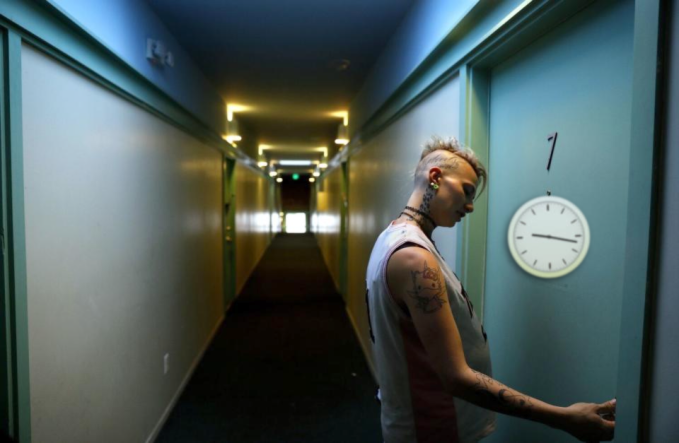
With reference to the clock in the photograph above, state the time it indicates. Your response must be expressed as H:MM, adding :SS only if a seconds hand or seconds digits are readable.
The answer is 9:17
